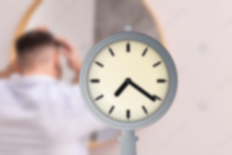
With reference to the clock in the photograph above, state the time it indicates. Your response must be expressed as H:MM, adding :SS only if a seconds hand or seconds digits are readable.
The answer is 7:21
